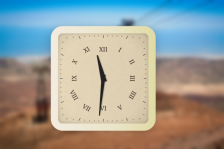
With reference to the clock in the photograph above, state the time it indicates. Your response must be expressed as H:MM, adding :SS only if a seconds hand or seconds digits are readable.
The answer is 11:31
